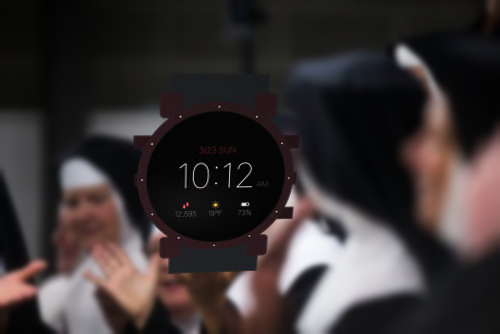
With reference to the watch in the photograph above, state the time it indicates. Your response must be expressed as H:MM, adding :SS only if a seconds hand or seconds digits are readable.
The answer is 10:12
